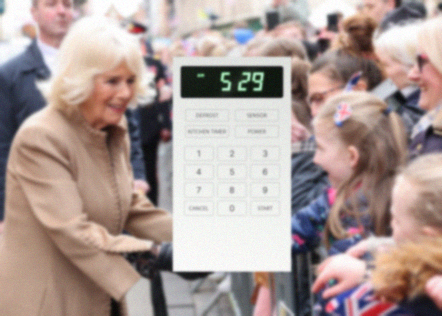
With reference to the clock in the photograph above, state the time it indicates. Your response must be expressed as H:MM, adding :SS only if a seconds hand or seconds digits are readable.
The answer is 5:29
